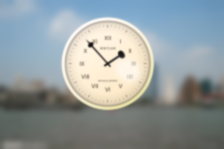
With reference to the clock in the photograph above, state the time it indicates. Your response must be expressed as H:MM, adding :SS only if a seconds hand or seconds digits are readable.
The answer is 1:53
